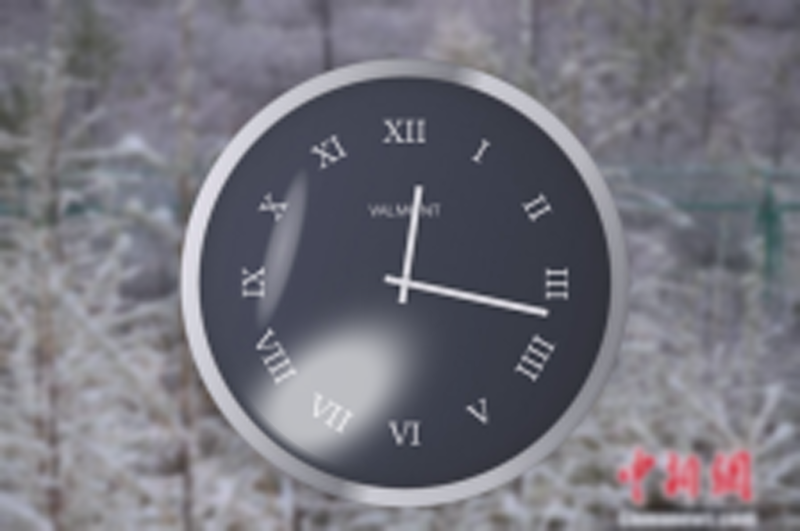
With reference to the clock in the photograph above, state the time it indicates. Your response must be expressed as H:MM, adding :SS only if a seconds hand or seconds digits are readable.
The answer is 12:17
